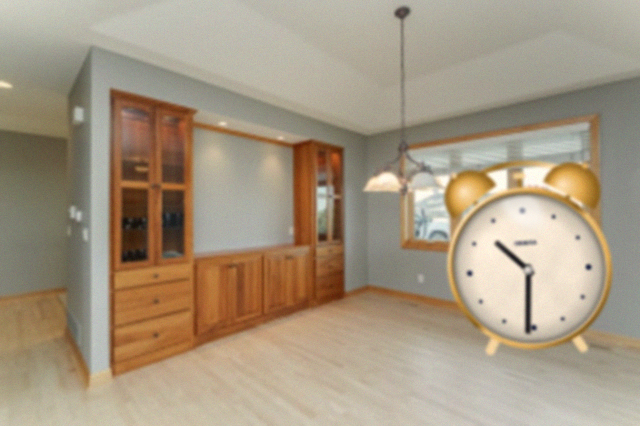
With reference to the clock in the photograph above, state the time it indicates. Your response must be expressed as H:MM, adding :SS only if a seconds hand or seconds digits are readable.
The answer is 10:31
